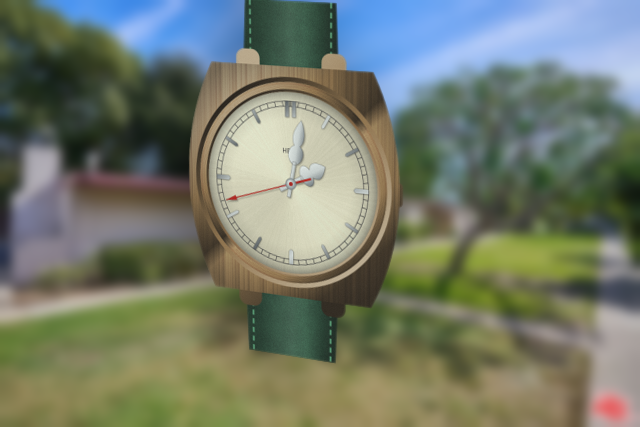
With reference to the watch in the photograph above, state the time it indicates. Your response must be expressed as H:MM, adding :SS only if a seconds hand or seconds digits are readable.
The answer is 2:01:42
